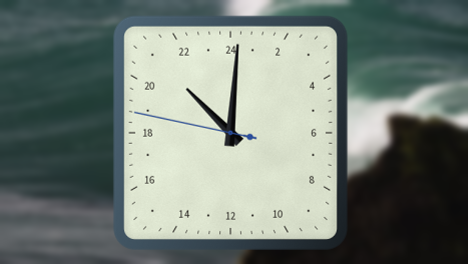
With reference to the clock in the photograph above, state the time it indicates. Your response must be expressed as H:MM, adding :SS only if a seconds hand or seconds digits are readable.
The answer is 21:00:47
